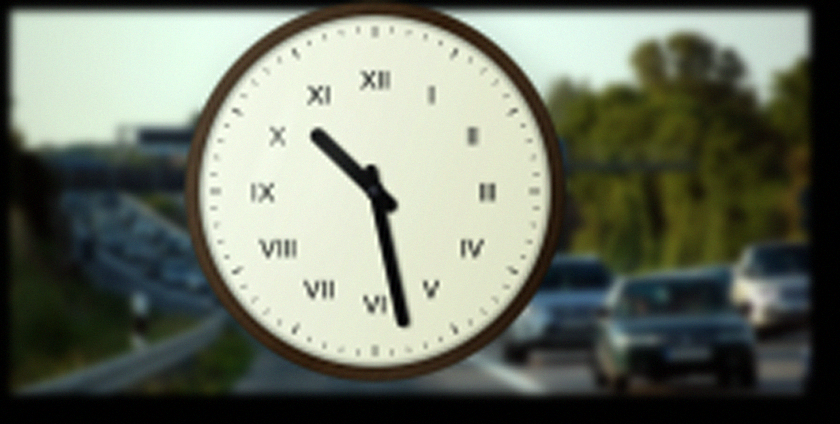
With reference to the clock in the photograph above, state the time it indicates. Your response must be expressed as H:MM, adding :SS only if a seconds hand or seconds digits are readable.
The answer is 10:28
